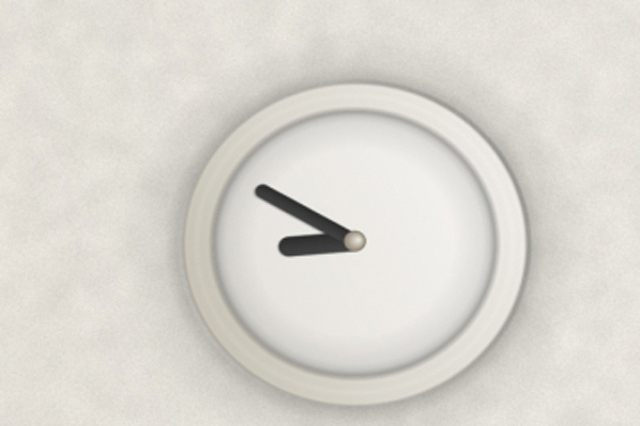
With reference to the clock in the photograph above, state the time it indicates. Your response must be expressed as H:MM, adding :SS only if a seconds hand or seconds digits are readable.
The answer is 8:50
